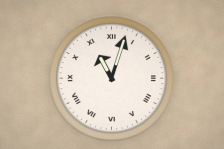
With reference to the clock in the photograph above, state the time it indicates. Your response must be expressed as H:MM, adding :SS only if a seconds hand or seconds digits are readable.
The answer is 11:03
